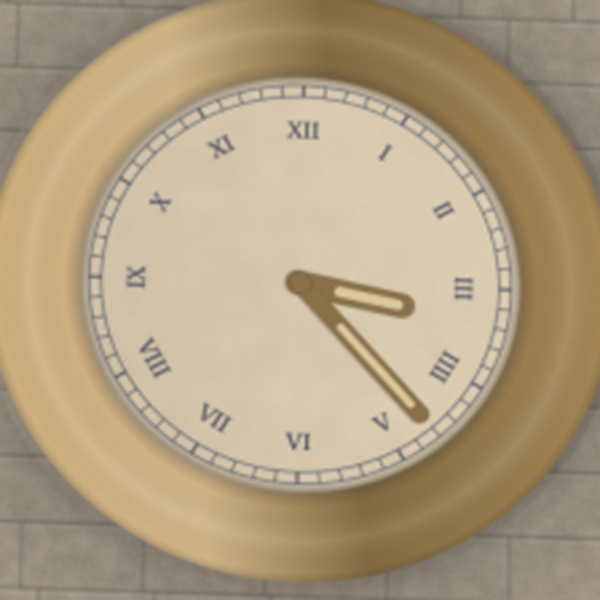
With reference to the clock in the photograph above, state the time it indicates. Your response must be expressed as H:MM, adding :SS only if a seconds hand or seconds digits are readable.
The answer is 3:23
